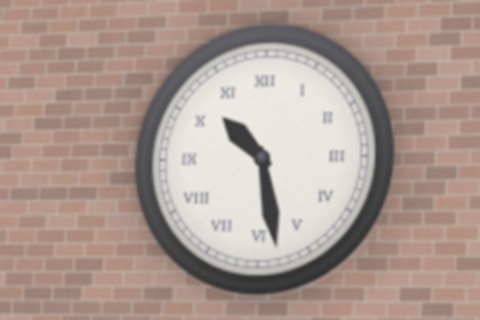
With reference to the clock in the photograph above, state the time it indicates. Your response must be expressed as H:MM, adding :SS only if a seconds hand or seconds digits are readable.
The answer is 10:28
